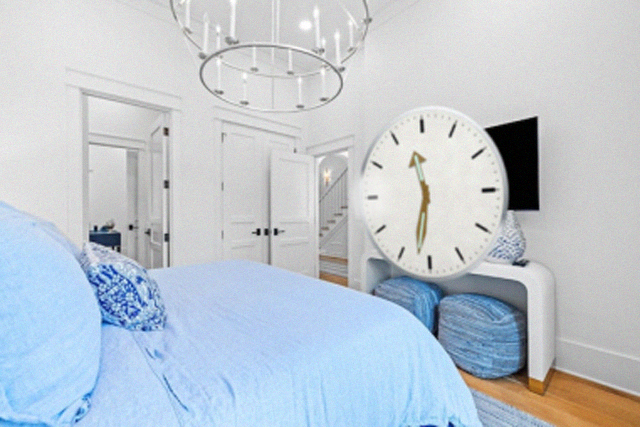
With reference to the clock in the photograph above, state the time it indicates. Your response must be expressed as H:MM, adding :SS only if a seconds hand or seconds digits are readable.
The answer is 11:32
